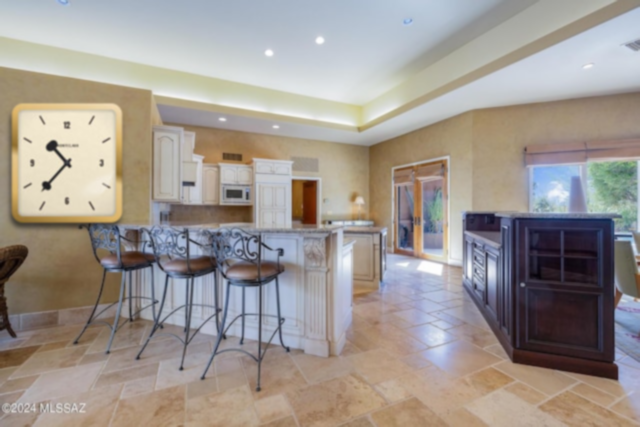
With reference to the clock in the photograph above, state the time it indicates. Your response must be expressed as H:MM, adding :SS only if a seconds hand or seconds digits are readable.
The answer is 10:37
